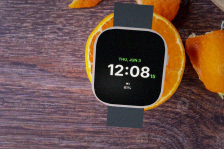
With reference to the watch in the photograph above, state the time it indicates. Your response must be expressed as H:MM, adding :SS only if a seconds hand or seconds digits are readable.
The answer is 12:08
